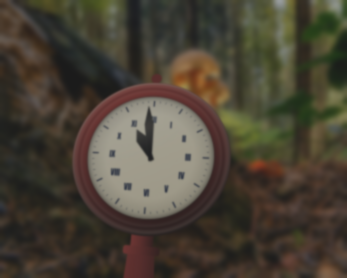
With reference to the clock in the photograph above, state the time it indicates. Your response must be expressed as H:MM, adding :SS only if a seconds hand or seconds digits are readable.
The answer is 10:59
